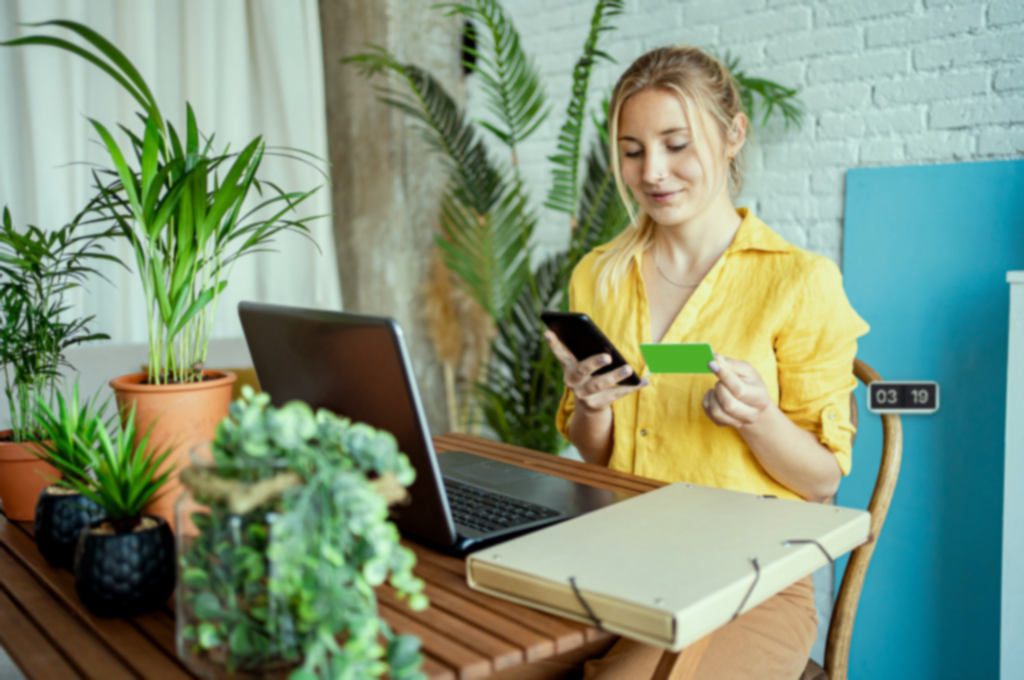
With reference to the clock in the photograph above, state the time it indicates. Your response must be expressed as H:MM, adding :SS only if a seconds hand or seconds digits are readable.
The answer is 3:19
